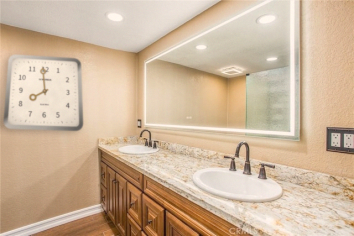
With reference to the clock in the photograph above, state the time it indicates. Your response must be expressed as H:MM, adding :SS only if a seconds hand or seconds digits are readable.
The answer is 7:59
